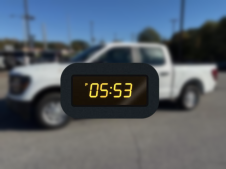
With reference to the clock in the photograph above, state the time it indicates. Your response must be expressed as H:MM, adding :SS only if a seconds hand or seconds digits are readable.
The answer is 5:53
